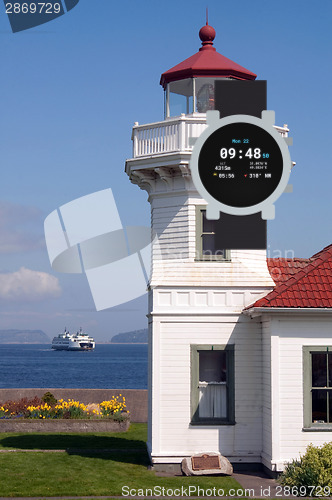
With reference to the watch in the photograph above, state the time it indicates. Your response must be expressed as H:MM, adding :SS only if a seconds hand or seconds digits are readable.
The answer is 9:48
